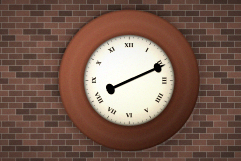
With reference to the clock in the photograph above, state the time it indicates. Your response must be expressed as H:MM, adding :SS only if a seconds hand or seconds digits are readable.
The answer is 8:11
